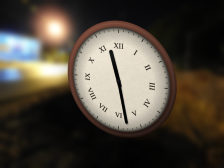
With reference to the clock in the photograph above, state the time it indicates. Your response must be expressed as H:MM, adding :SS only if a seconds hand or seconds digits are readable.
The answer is 11:28
